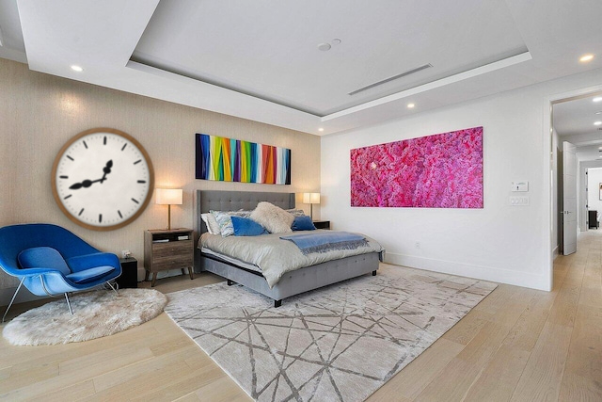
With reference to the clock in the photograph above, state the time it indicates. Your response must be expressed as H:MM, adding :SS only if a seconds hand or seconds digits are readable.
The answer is 12:42
